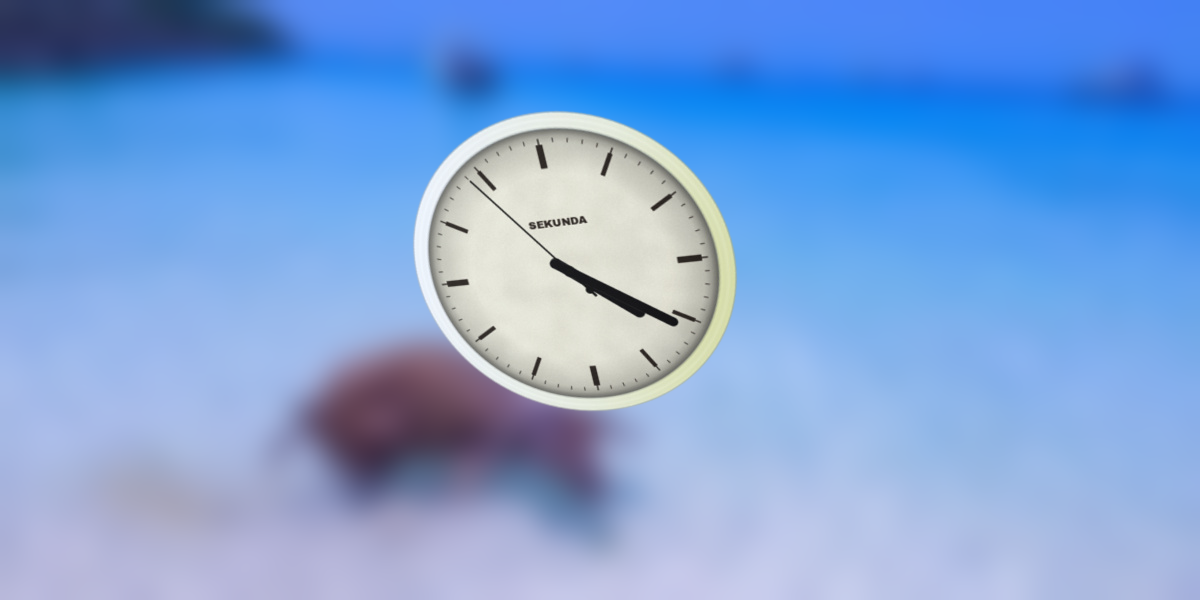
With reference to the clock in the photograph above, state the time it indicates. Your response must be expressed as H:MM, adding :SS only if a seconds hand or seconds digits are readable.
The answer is 4:20:54
